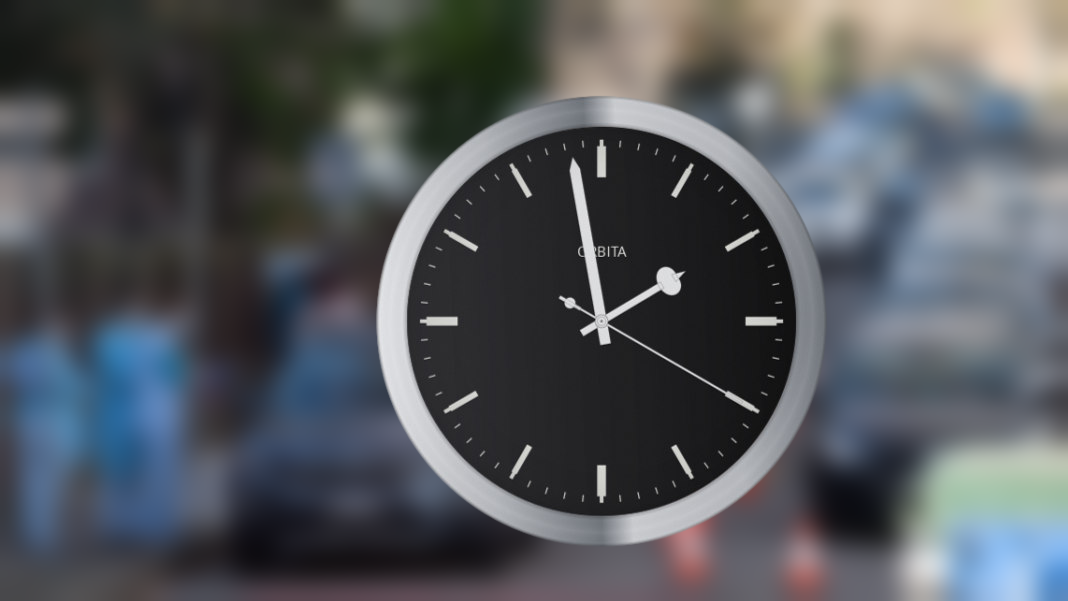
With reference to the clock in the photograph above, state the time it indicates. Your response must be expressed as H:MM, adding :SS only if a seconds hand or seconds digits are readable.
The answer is 1:58:20
